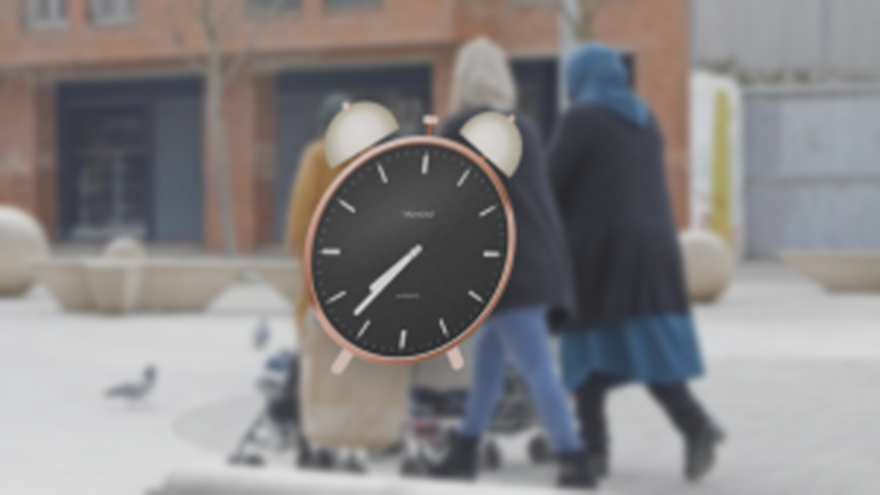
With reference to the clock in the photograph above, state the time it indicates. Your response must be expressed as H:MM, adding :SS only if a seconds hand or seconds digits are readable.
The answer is 7:37
